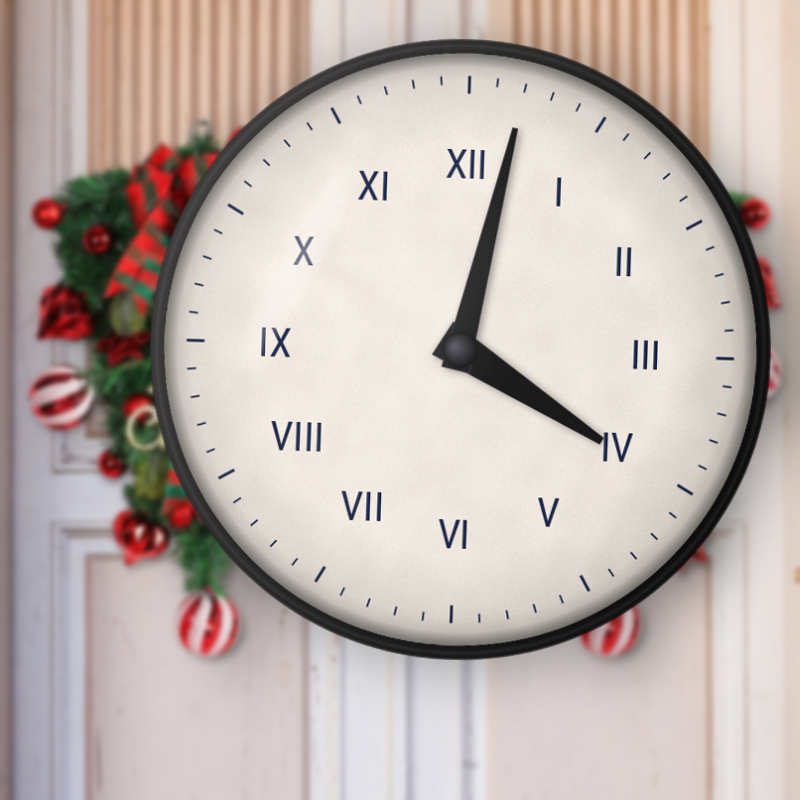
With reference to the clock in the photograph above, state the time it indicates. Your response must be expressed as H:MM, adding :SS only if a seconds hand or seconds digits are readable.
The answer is 4:02
